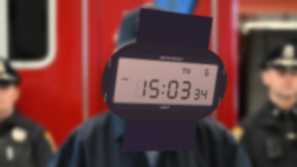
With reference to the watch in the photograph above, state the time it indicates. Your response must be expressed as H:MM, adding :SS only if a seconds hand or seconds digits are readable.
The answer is 15:03:34
